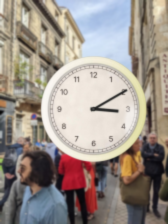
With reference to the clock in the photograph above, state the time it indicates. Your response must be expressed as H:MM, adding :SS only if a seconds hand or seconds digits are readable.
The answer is 3:10
